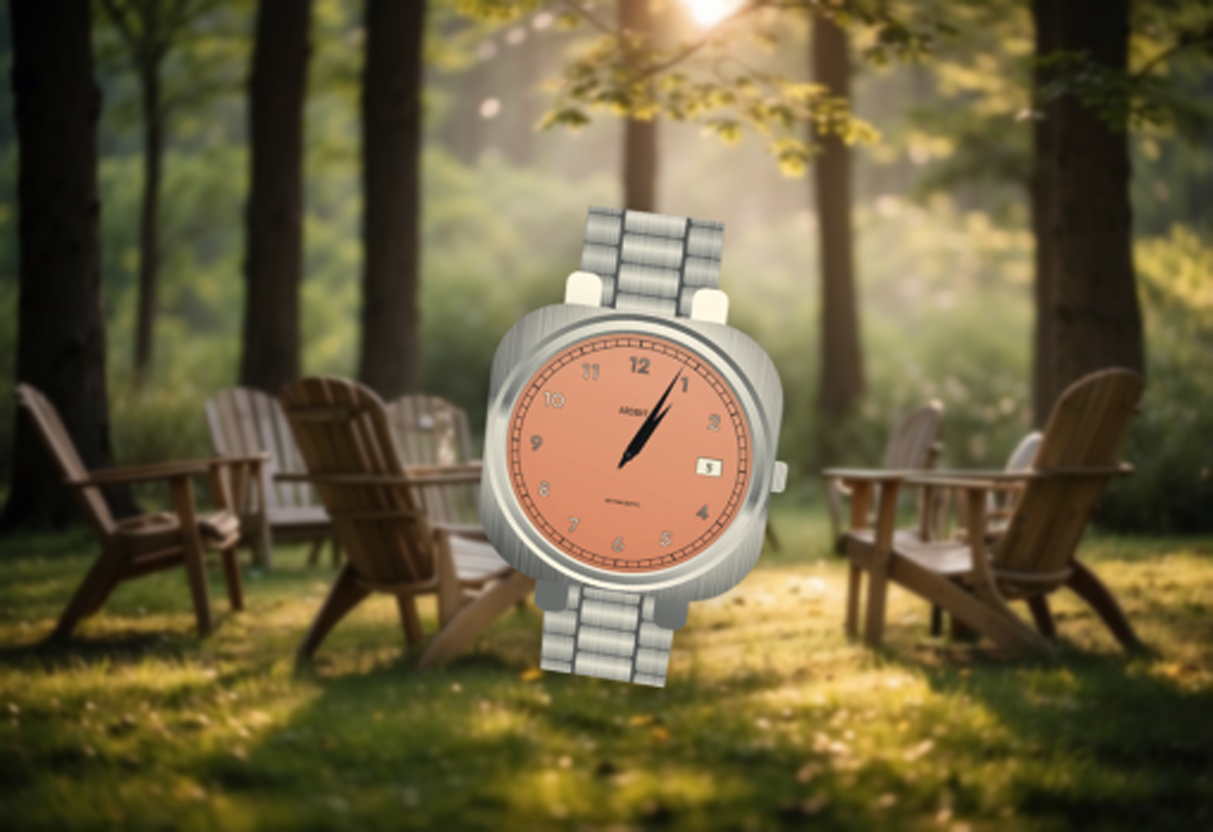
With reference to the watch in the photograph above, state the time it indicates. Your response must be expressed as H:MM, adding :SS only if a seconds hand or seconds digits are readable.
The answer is 1:04
